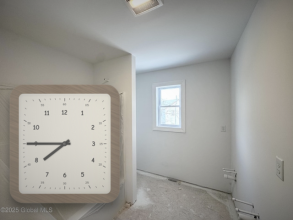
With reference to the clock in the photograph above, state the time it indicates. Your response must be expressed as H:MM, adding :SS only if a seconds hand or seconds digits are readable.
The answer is 7:45
